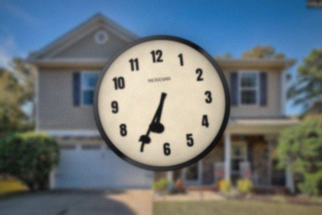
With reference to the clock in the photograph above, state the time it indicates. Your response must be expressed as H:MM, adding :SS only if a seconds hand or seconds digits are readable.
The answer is 6:35
